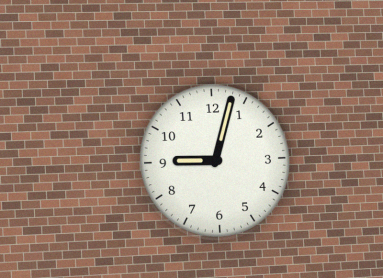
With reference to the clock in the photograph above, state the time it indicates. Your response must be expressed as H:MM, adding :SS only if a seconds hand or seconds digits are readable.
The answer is 9:03
